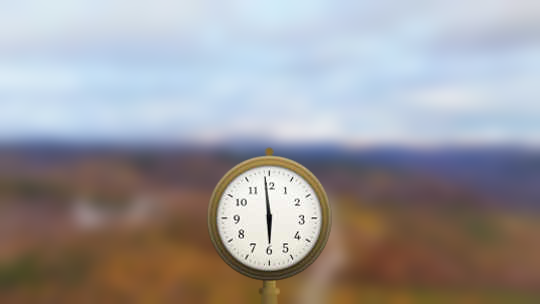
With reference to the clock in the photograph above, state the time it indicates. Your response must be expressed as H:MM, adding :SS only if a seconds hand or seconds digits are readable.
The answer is 5:59
